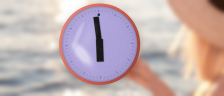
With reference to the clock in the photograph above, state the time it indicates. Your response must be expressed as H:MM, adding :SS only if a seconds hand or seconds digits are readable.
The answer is 5:59
